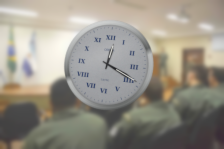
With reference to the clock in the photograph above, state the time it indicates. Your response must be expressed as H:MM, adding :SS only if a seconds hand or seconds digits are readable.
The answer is 12:19
